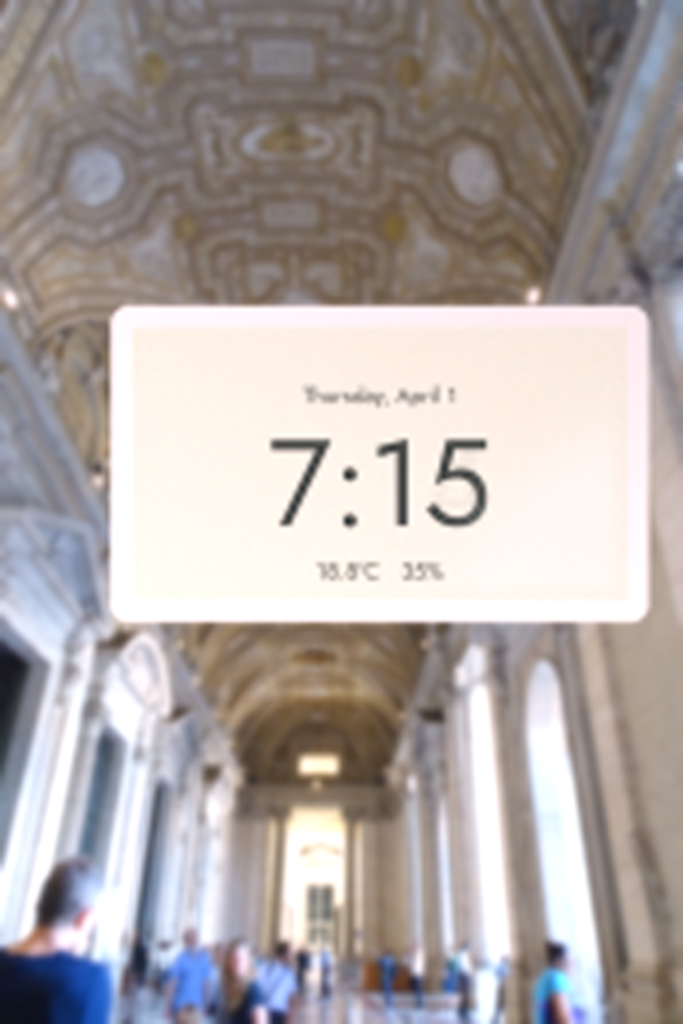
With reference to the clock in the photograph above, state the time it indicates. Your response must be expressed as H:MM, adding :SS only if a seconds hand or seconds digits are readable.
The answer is 7:15
